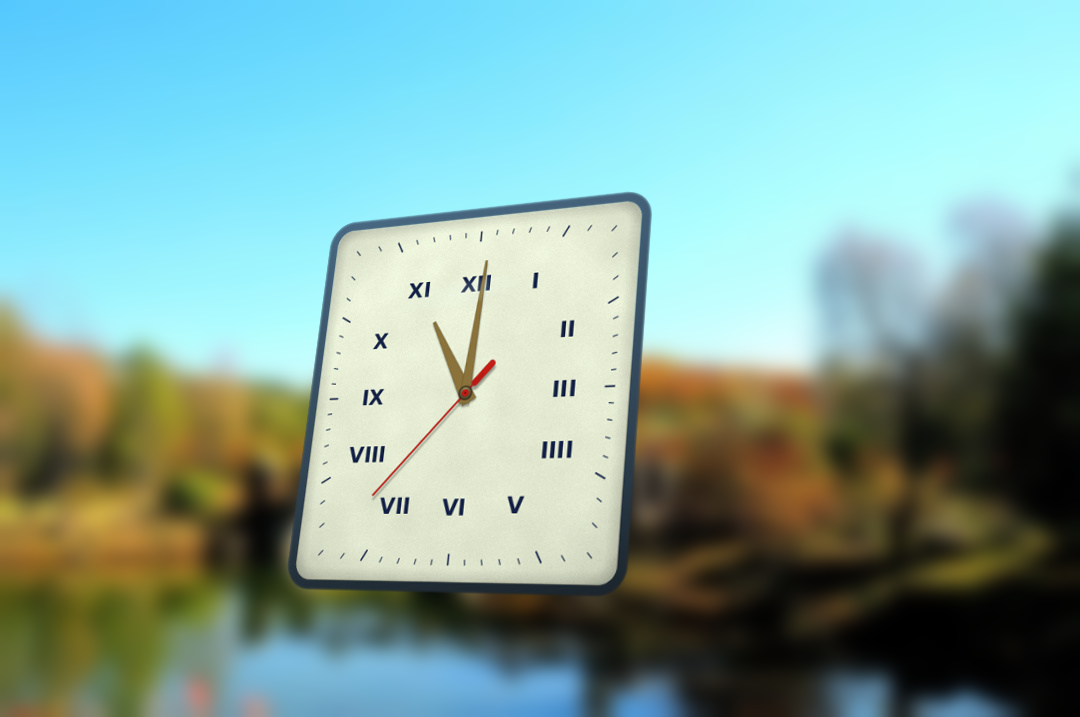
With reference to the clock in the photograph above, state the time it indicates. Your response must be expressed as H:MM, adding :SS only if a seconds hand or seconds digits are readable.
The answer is 11:00:37
